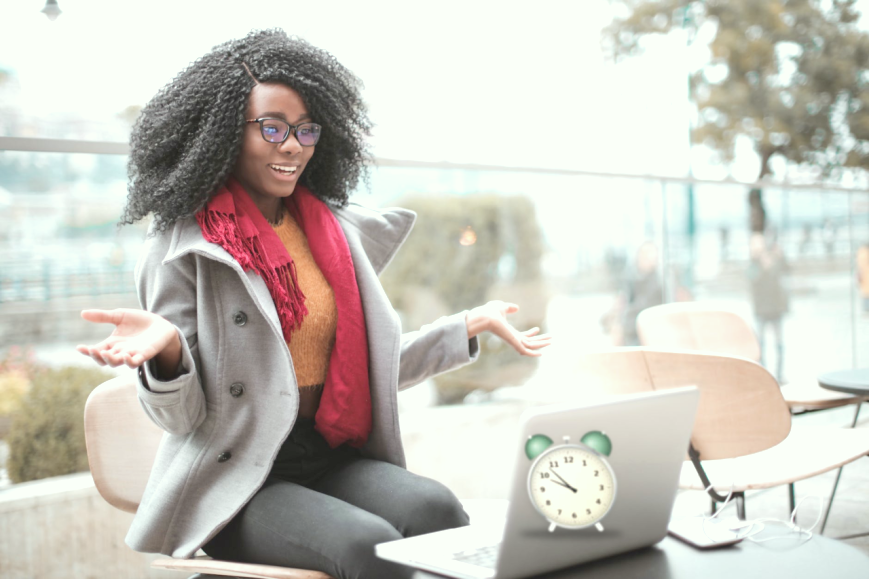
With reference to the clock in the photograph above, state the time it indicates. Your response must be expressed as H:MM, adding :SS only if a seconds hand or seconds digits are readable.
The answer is 9:53
